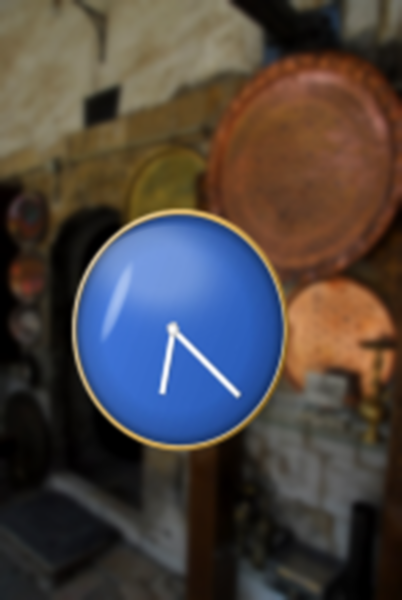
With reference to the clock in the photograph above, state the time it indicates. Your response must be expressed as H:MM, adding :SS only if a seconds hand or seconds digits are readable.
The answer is 6:22
